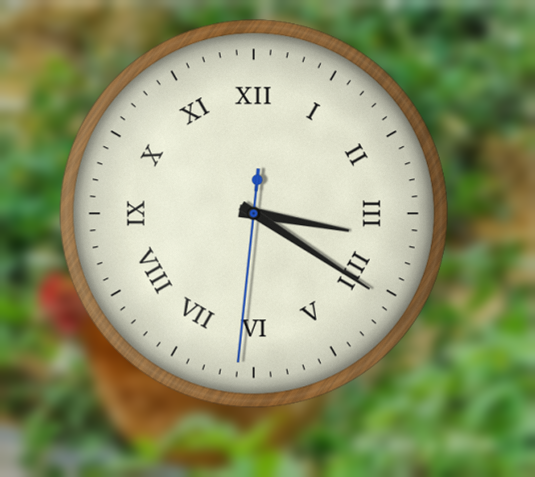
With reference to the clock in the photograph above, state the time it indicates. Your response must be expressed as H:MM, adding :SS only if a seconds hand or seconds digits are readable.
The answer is 3:20:31
